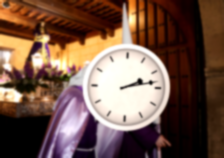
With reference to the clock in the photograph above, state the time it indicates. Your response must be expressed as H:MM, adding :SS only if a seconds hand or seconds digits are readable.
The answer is 2:13
